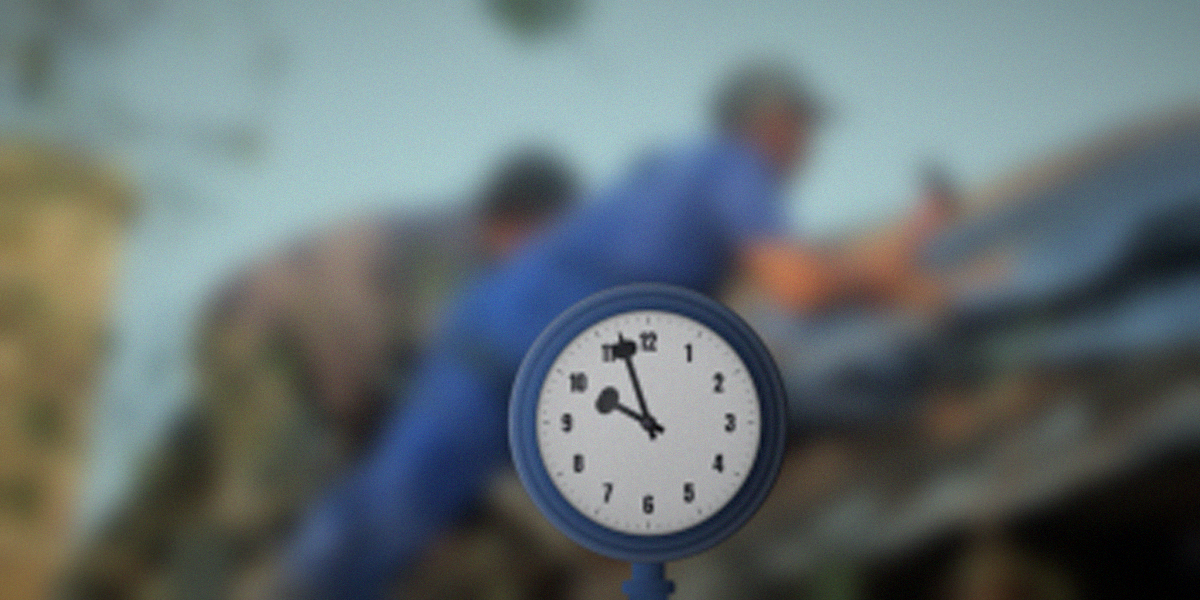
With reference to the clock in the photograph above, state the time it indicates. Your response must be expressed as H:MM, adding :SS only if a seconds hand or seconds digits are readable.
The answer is 9:57
